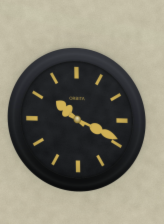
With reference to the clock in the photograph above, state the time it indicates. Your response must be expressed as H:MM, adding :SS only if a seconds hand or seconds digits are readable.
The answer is 10:19
